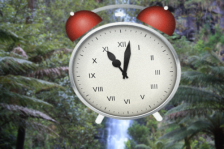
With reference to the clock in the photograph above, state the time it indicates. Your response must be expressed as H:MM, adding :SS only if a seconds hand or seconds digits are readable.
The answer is 11:02
